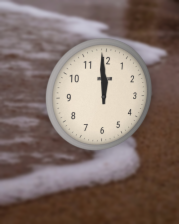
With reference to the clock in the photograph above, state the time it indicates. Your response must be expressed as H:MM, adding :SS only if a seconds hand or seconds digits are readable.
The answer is 11:59
